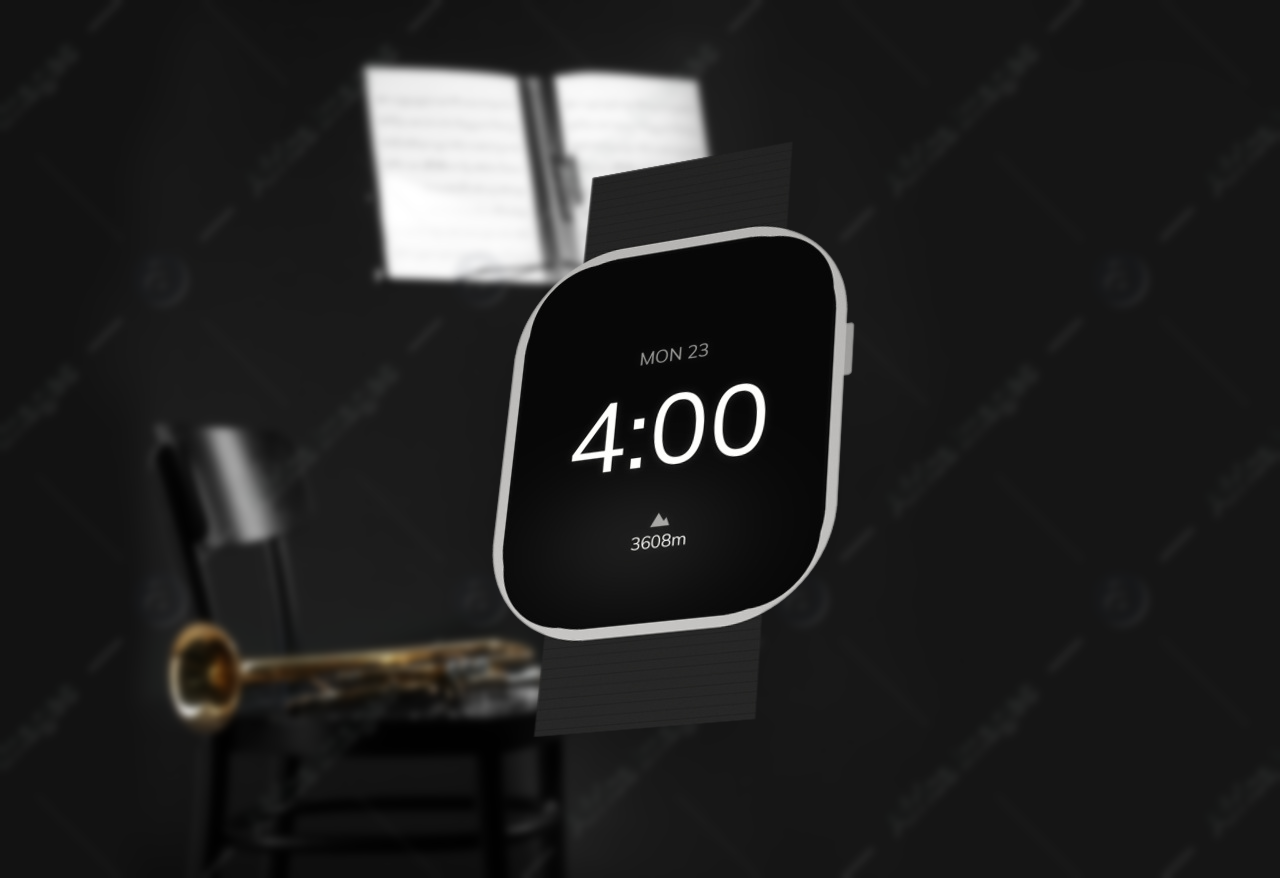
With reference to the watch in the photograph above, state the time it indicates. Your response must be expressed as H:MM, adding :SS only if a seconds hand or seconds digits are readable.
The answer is 4:00
